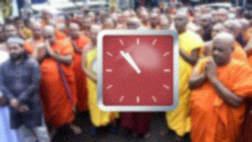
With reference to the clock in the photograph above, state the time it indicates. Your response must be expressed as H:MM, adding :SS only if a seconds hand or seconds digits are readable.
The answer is 10:53
